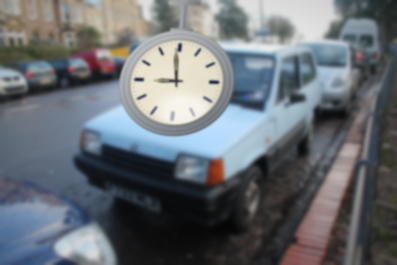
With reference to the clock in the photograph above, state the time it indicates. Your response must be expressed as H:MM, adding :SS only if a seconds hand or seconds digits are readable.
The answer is 8:59
